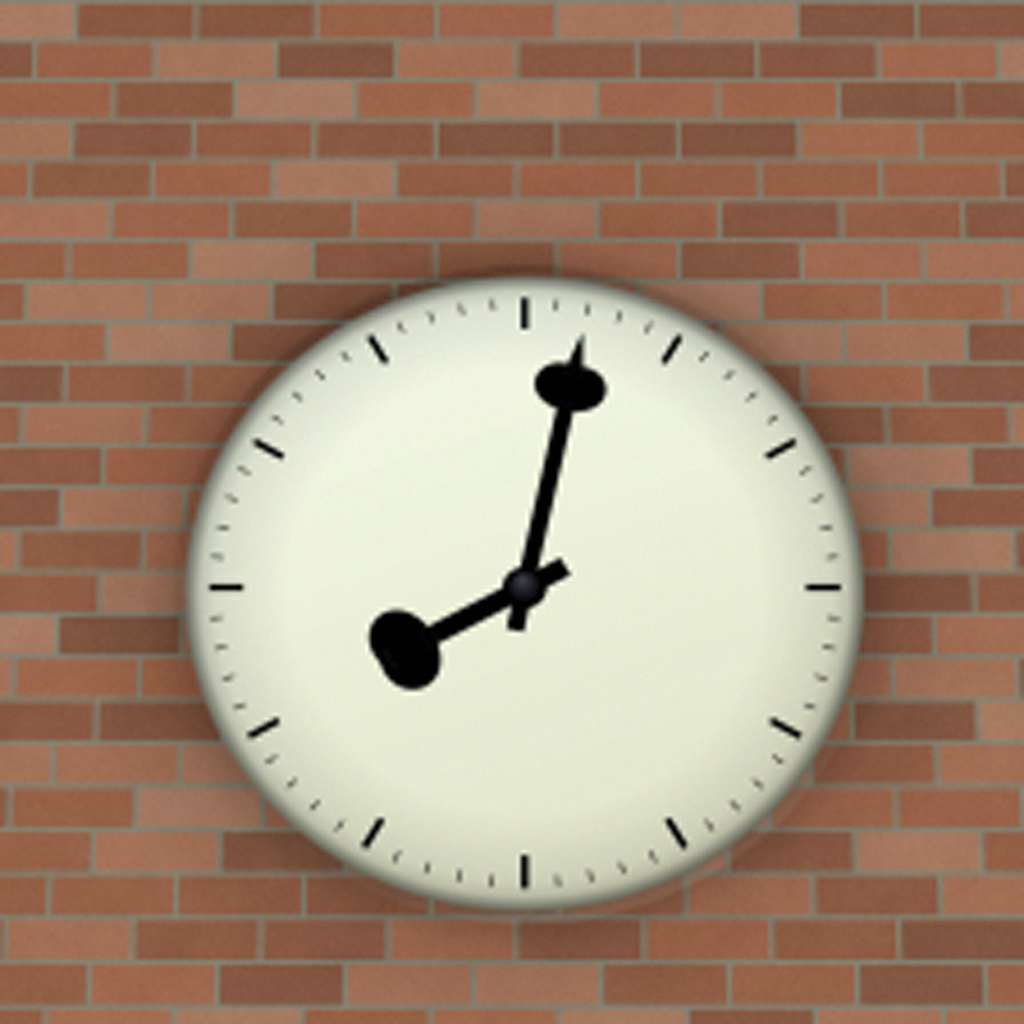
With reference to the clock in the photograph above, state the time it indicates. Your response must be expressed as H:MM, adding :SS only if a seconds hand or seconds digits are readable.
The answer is 8:02
